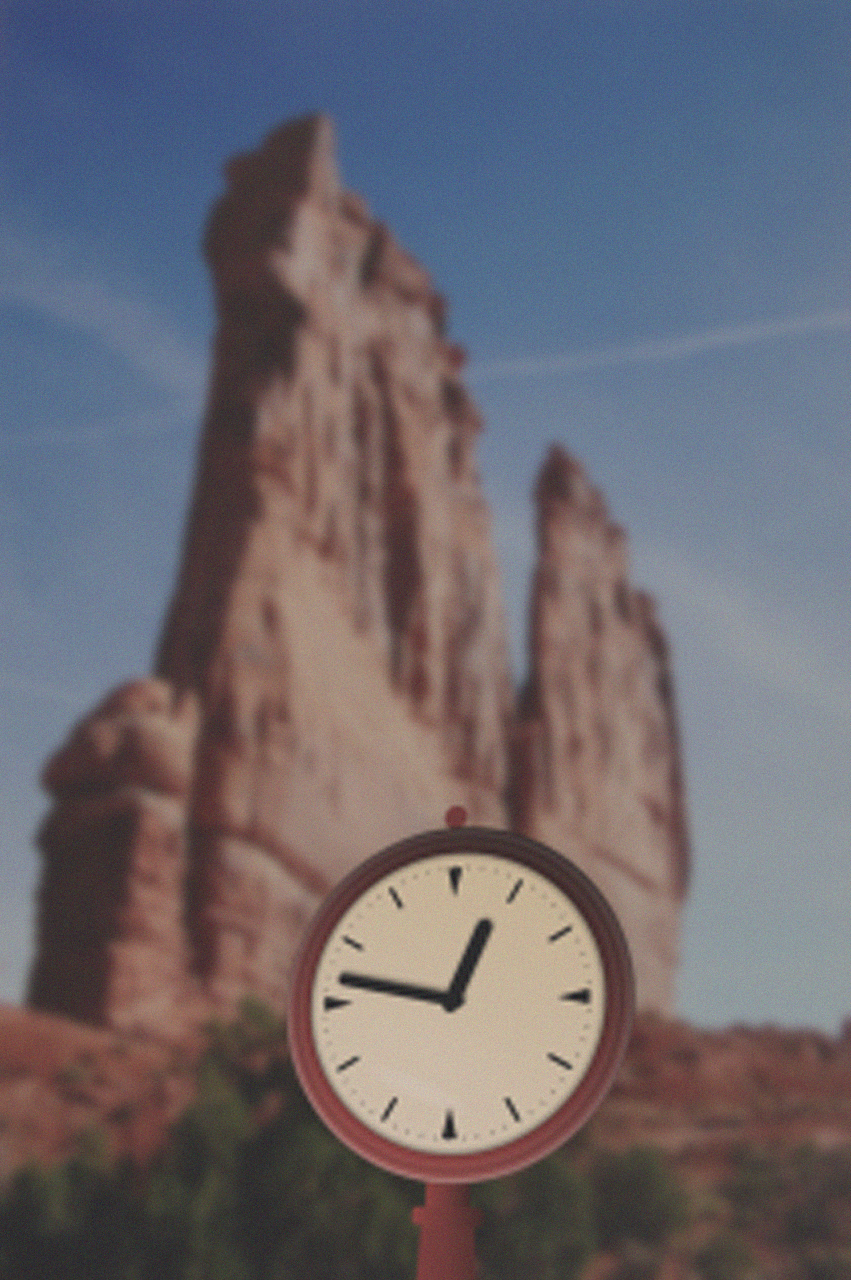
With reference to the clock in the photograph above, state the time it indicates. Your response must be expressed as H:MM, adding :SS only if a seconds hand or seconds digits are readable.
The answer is 12:47
